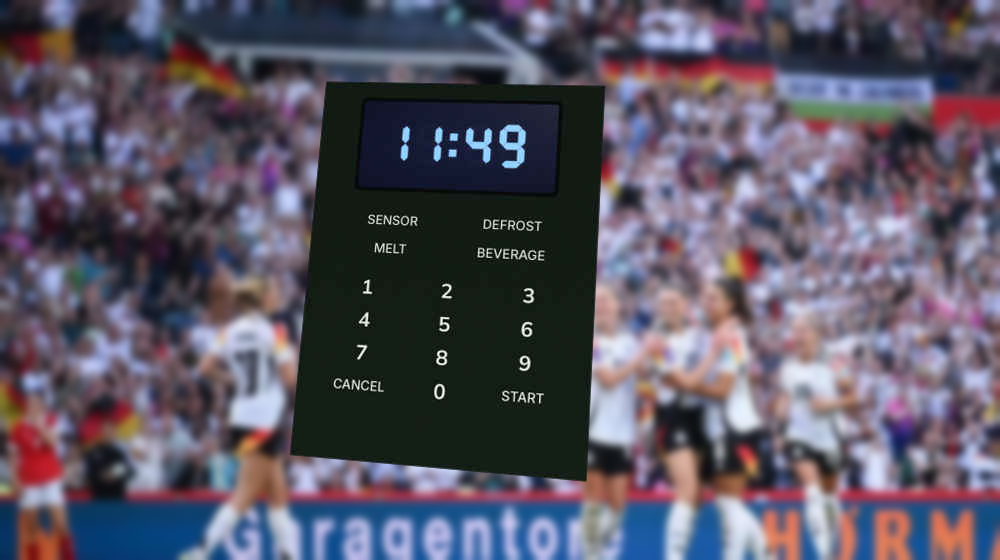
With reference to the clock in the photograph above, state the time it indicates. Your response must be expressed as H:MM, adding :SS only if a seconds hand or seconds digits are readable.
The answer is 11:49
